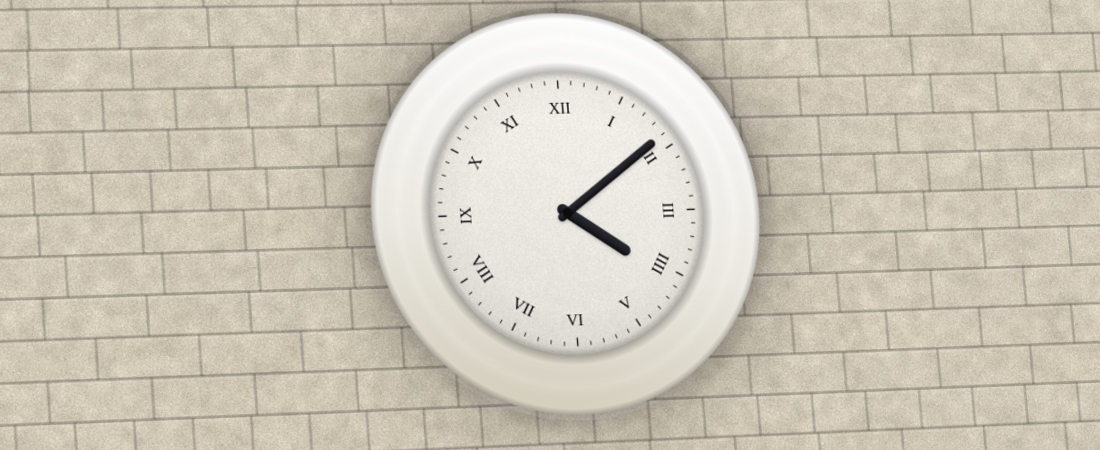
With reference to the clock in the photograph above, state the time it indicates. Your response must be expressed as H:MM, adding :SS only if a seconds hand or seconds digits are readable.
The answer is 4:09
